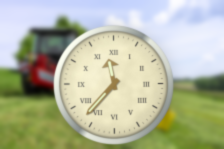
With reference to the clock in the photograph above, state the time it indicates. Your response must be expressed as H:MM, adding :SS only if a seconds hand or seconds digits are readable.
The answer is 11:37
